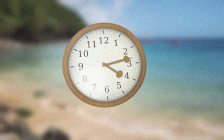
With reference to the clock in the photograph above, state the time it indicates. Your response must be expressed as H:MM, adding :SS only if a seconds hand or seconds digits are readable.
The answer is 4:13
